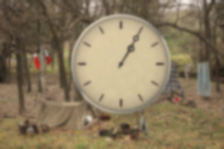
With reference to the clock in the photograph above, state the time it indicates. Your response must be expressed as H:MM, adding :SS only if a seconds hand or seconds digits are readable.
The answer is 1:05
